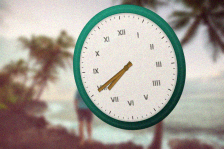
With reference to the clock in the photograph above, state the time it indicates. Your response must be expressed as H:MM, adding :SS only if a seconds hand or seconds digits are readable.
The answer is 7:40
